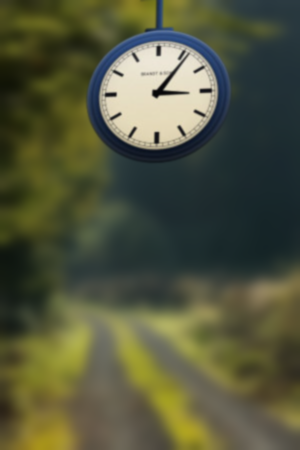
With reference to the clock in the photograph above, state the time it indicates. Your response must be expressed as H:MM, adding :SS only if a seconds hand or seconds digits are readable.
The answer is 3:06
